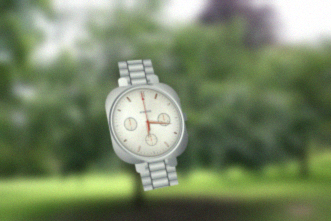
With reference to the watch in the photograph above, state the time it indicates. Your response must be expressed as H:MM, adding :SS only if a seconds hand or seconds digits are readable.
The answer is 6:17
